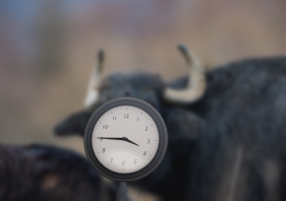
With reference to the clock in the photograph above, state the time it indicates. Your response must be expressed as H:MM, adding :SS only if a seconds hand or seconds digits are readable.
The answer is 3:45
